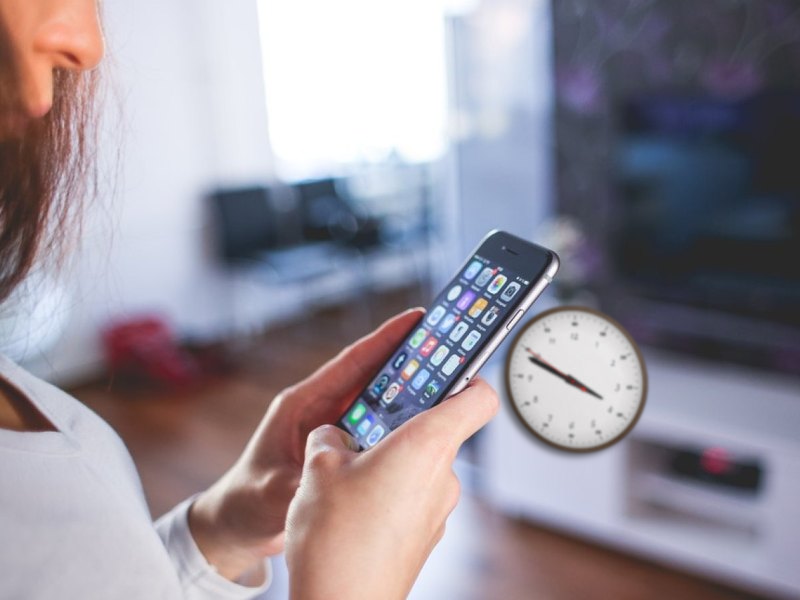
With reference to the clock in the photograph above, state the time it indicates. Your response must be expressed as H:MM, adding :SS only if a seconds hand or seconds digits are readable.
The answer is 3:48:50
